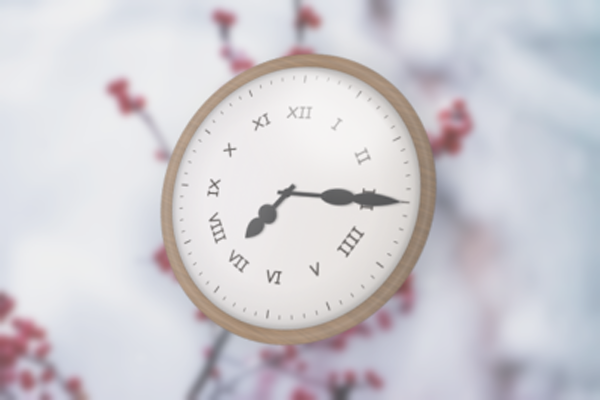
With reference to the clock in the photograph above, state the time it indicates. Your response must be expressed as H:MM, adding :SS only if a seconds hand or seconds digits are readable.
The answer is 7:15
